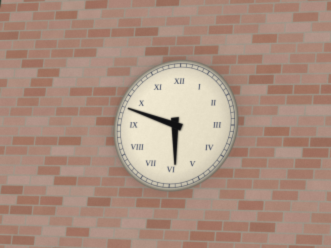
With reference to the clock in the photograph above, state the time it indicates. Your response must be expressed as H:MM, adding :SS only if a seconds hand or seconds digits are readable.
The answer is 5:48
